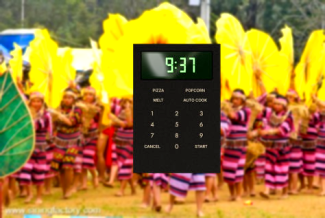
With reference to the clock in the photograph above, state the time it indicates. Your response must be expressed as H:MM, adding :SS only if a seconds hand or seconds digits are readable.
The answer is 9:37
